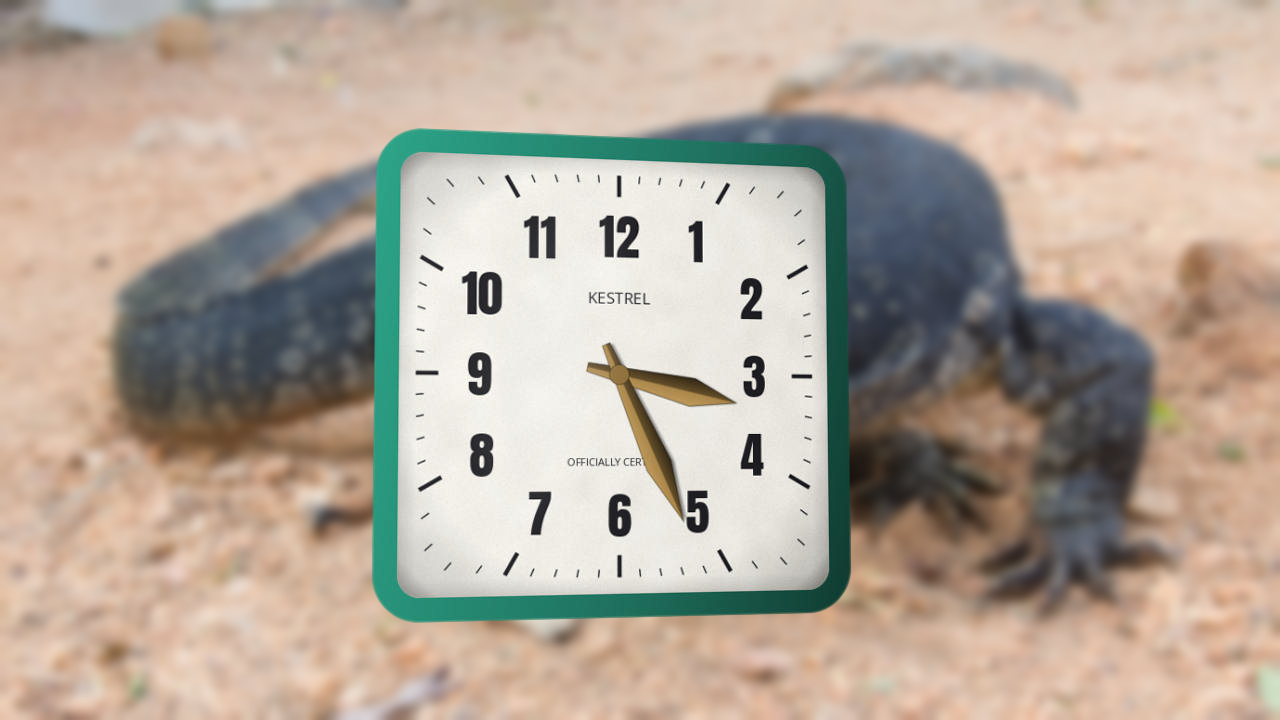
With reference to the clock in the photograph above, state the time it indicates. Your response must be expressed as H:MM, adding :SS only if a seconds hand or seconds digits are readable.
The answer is 3:26
